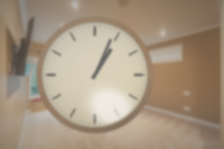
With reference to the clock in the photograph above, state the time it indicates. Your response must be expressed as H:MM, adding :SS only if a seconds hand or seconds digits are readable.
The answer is 1:04
